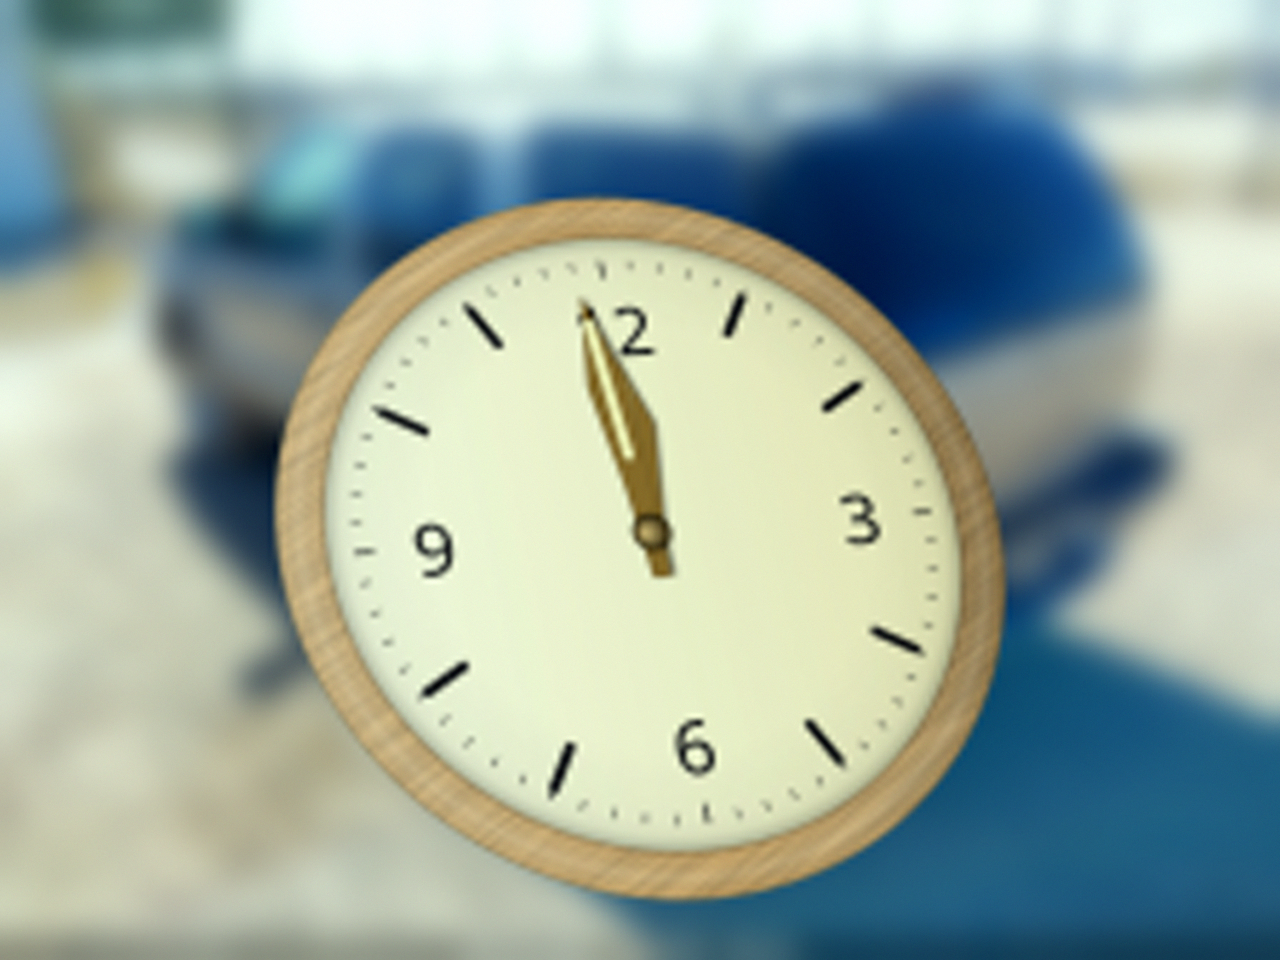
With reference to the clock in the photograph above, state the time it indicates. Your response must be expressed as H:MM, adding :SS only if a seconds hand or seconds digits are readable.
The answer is 11:59
